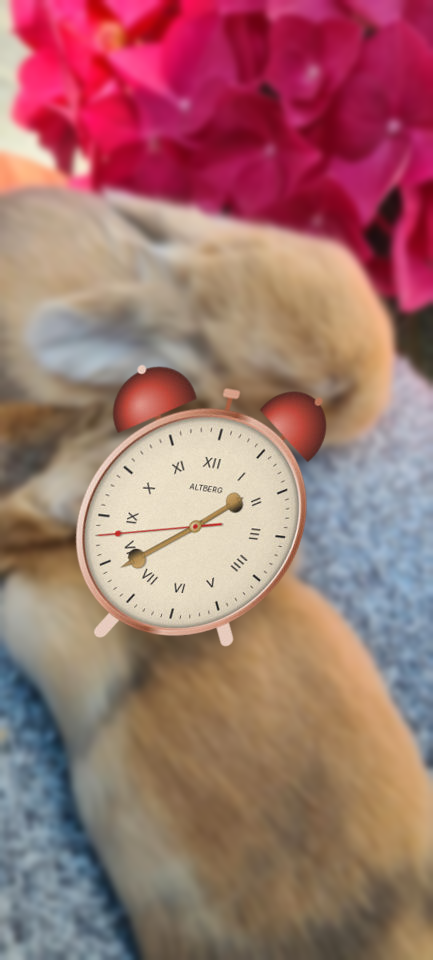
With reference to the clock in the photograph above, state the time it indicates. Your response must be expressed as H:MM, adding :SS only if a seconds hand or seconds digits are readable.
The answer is 1:38:43
